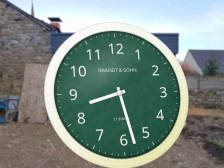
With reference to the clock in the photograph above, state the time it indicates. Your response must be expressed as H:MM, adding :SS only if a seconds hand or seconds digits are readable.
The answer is 8:28
